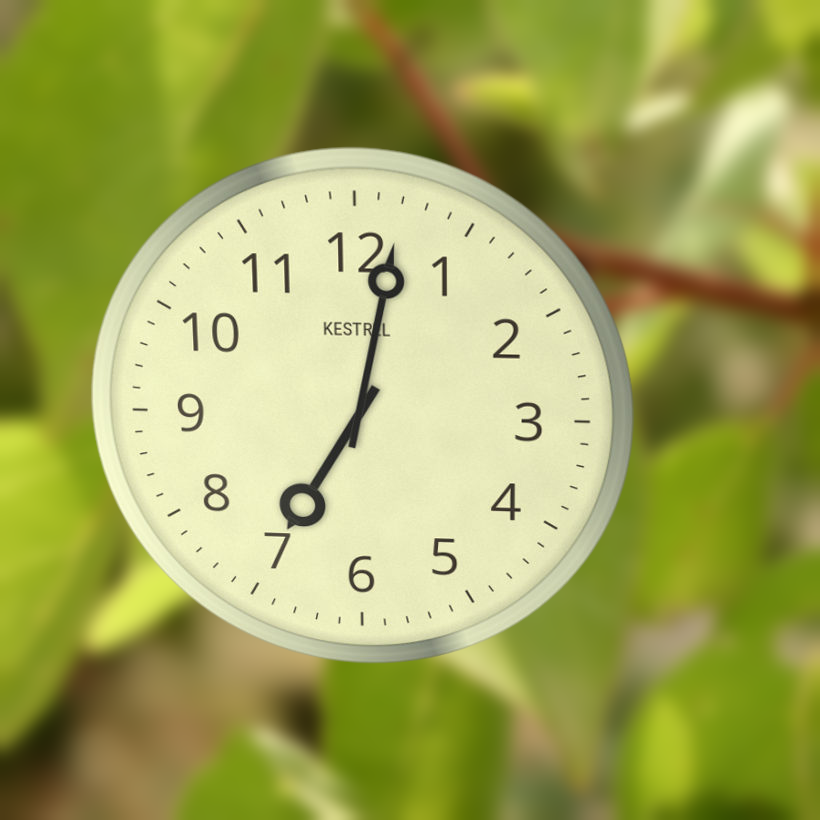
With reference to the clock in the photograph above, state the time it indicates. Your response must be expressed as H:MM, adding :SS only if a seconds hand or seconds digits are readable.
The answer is 7:02
